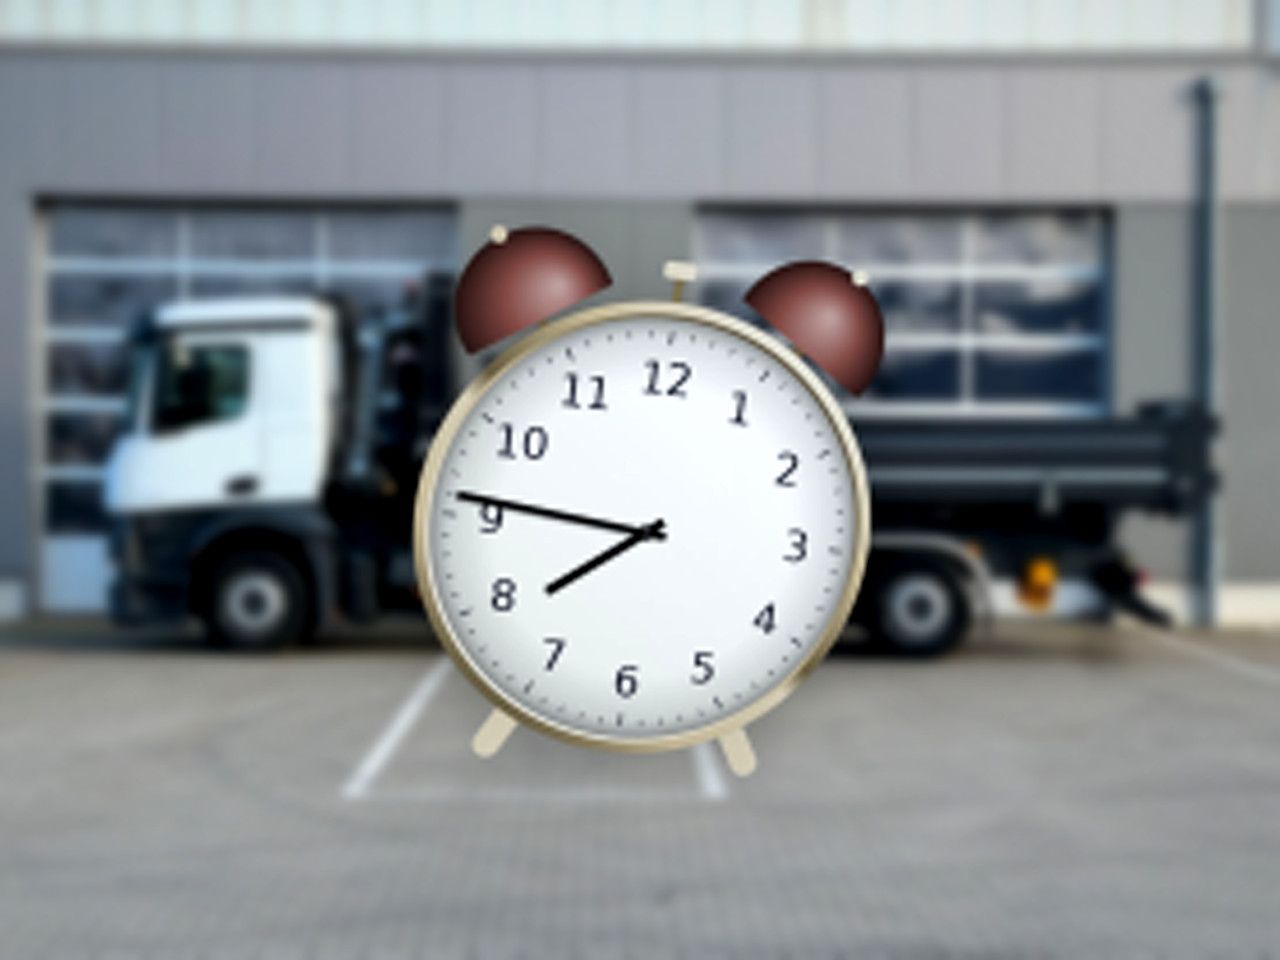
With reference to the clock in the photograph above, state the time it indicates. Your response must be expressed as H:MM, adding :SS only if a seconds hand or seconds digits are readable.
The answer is 7:46
